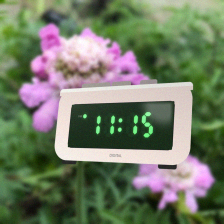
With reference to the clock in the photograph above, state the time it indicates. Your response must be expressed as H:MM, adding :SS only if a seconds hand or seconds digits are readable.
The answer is 11:15
